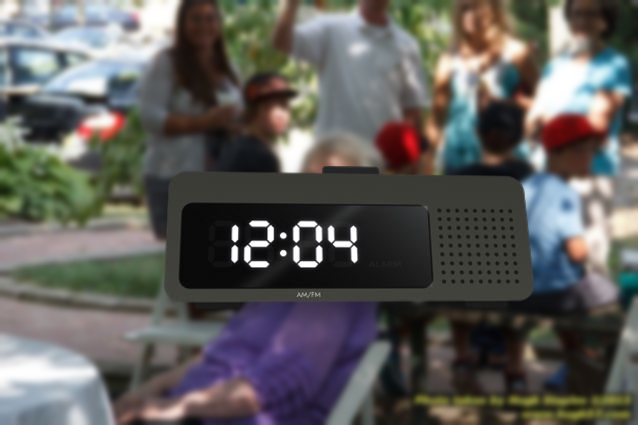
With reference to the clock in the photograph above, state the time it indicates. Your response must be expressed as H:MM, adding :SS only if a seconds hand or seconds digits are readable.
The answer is 12:04
